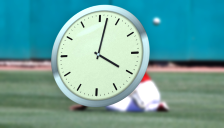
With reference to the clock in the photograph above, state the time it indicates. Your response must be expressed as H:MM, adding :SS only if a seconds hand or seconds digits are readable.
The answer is 4:02
